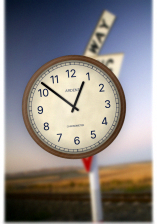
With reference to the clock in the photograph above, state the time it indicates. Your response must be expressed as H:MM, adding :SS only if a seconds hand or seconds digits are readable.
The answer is 12:52
